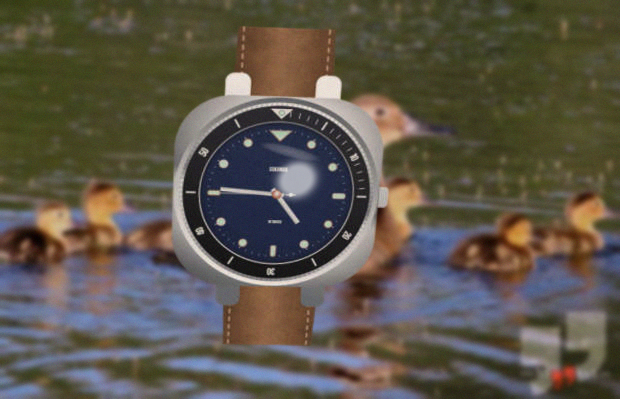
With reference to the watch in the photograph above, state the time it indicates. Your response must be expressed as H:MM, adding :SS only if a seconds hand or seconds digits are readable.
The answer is 4:45:45
